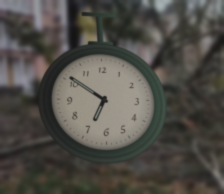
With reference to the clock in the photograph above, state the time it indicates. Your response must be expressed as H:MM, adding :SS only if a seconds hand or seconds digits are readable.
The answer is 6:51
